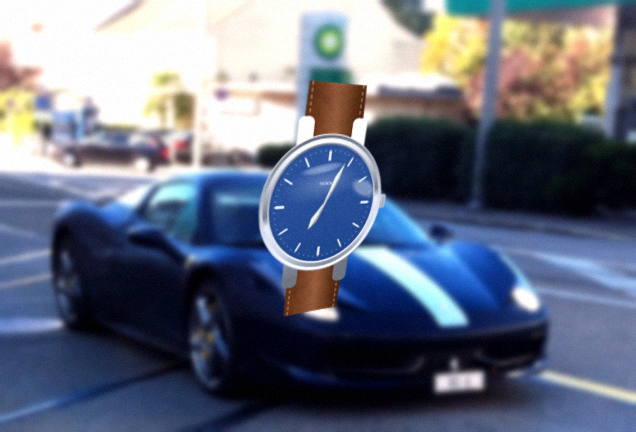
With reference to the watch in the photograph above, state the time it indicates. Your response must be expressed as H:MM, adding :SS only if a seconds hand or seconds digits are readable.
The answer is 7:04
